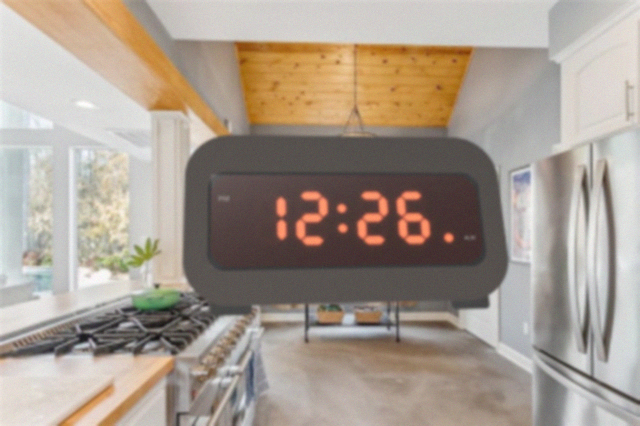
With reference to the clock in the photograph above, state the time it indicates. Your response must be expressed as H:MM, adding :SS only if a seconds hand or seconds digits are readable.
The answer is 12:26
